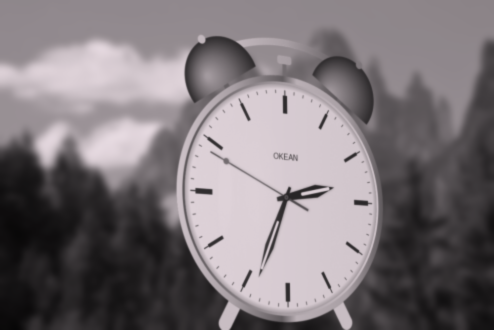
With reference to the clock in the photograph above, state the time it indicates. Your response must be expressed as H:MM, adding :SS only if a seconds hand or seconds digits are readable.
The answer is 2:33:49
